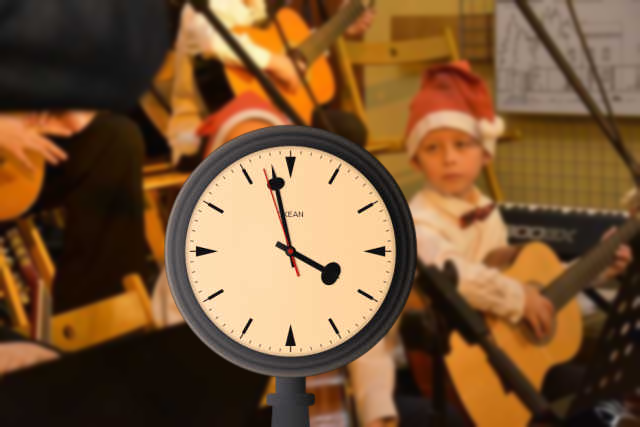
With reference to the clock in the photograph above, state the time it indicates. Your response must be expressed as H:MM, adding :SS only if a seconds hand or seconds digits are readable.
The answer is 3:57:57
